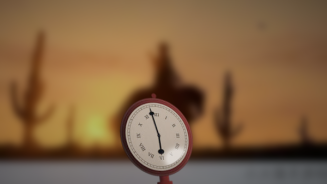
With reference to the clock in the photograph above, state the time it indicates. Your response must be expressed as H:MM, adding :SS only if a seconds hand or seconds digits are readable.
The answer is 5:58
